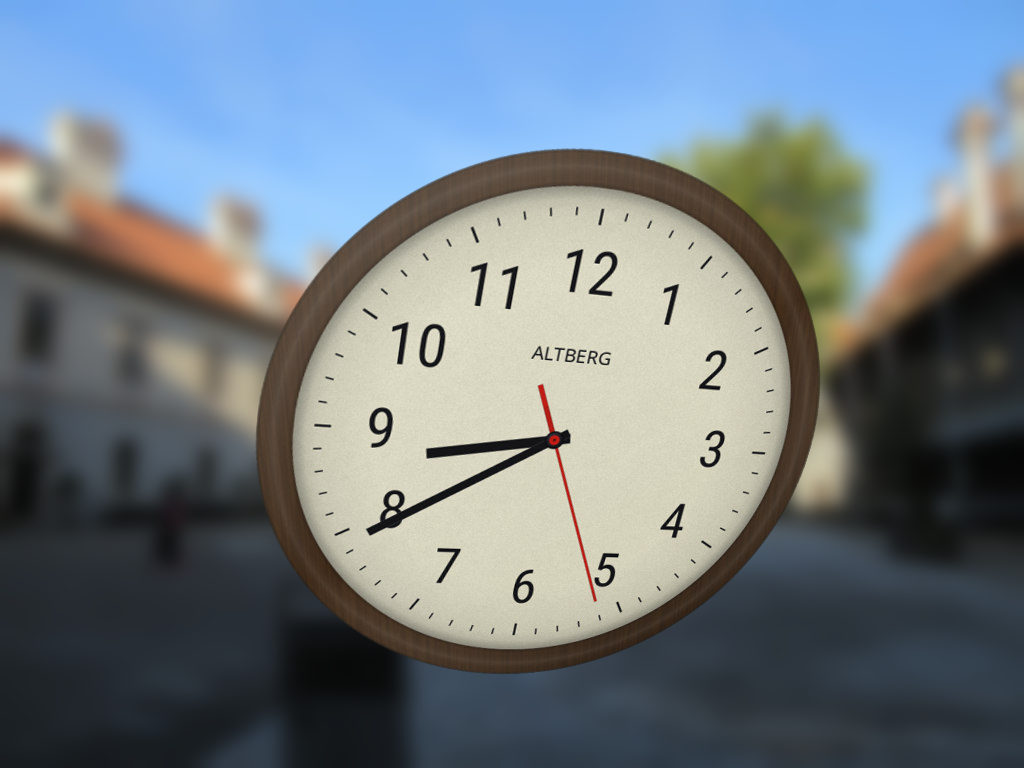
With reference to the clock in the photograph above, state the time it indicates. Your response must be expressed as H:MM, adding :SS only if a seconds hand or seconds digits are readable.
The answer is 8:39:26
